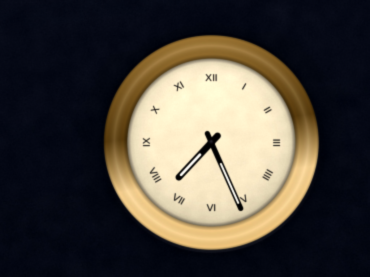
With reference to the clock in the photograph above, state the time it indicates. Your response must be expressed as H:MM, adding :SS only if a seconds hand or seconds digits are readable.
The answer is 7:26
